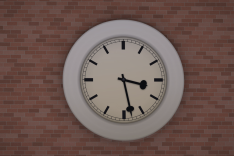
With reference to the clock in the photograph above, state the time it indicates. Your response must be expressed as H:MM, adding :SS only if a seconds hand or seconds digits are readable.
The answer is 3:28
